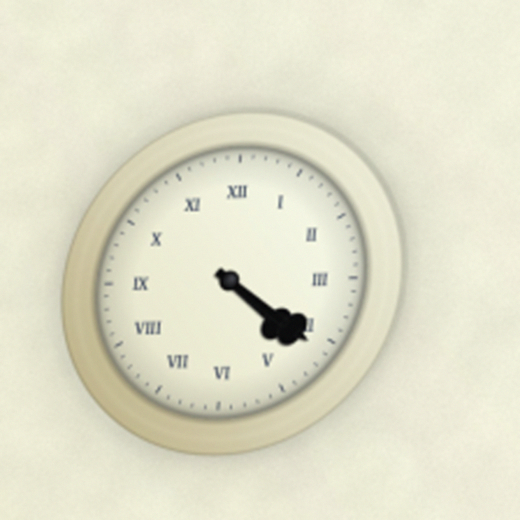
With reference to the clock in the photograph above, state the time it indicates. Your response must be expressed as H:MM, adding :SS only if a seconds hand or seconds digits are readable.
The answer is 4:21
